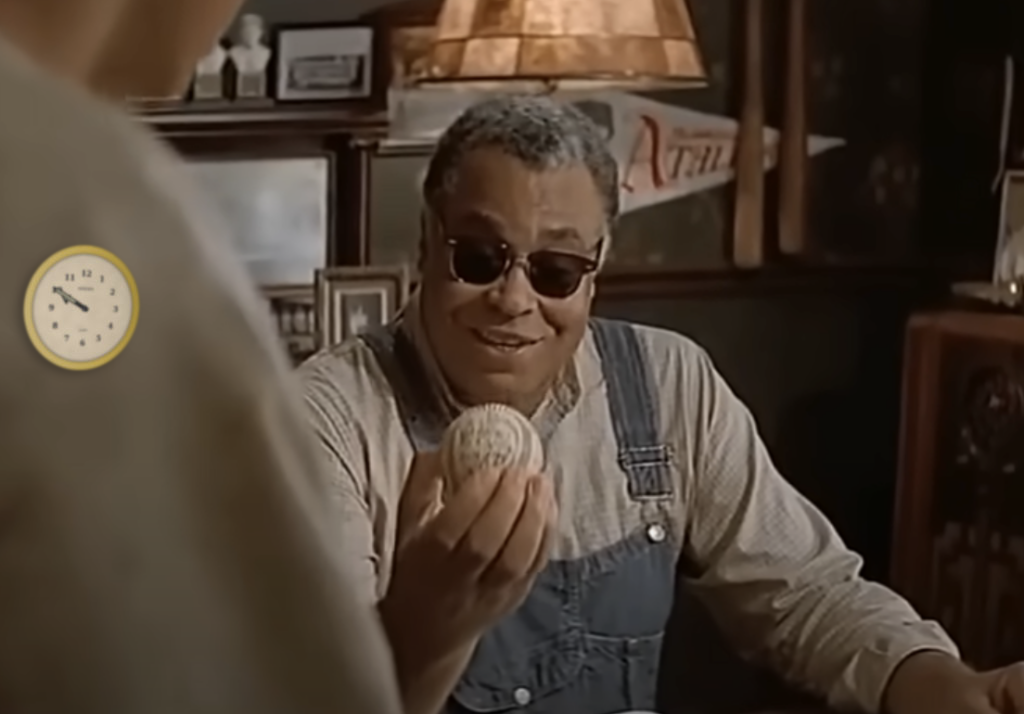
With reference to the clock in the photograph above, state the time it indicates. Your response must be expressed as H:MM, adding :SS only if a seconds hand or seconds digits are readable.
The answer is 9:50
